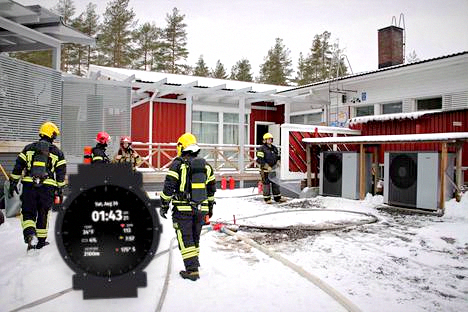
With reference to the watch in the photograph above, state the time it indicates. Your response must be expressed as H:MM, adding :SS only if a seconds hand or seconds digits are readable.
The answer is 1:43
